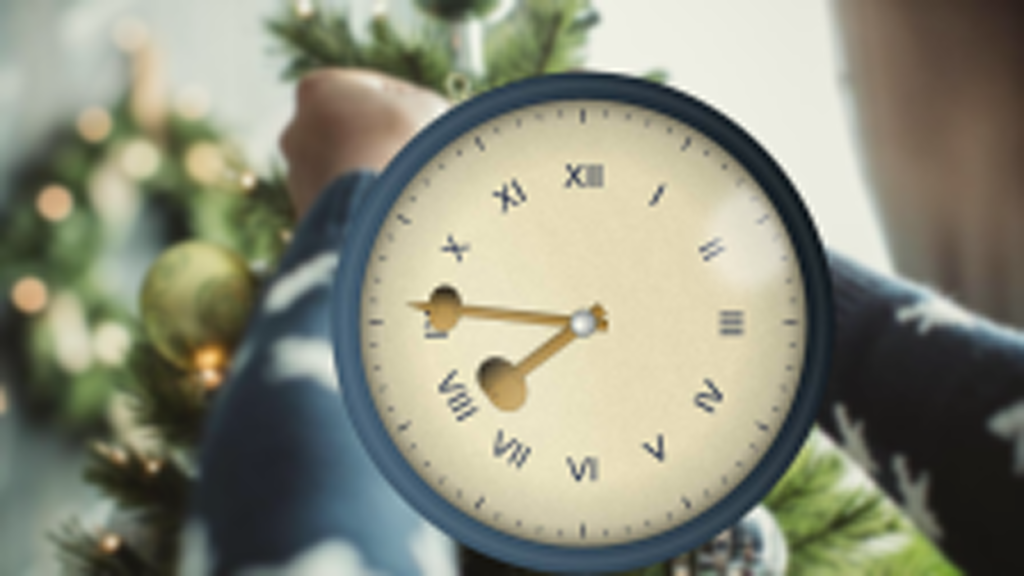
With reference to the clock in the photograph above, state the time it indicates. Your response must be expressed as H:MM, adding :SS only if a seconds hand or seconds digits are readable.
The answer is 7:46
